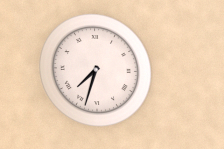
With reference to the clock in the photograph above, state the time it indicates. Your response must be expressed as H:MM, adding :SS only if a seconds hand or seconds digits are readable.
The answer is 7:33
